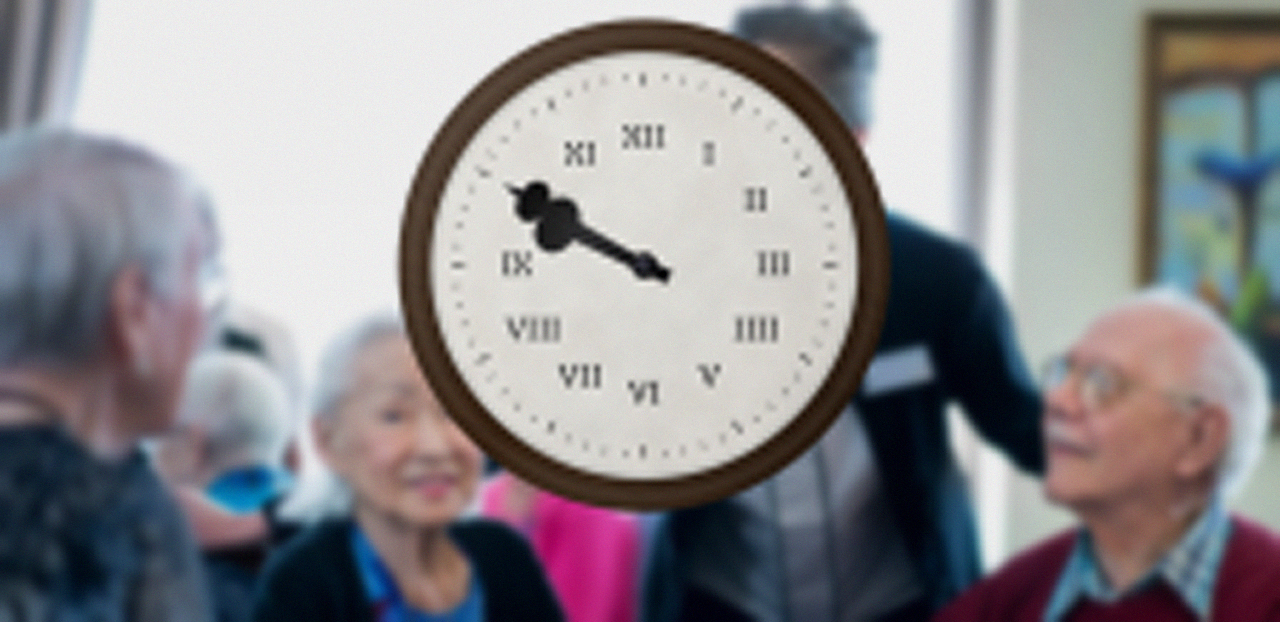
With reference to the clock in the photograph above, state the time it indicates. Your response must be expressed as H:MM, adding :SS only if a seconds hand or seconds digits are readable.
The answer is 9:50
